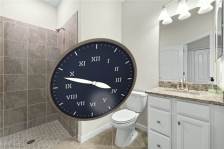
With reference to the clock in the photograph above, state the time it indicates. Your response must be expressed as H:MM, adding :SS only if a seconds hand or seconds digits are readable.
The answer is 3:48
